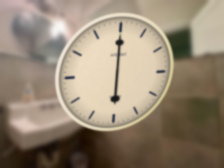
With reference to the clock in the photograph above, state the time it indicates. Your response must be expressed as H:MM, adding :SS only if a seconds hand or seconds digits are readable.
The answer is 6:00
